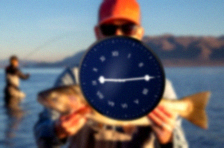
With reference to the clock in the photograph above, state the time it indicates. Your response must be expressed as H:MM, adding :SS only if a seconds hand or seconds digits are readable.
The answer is 9:15
